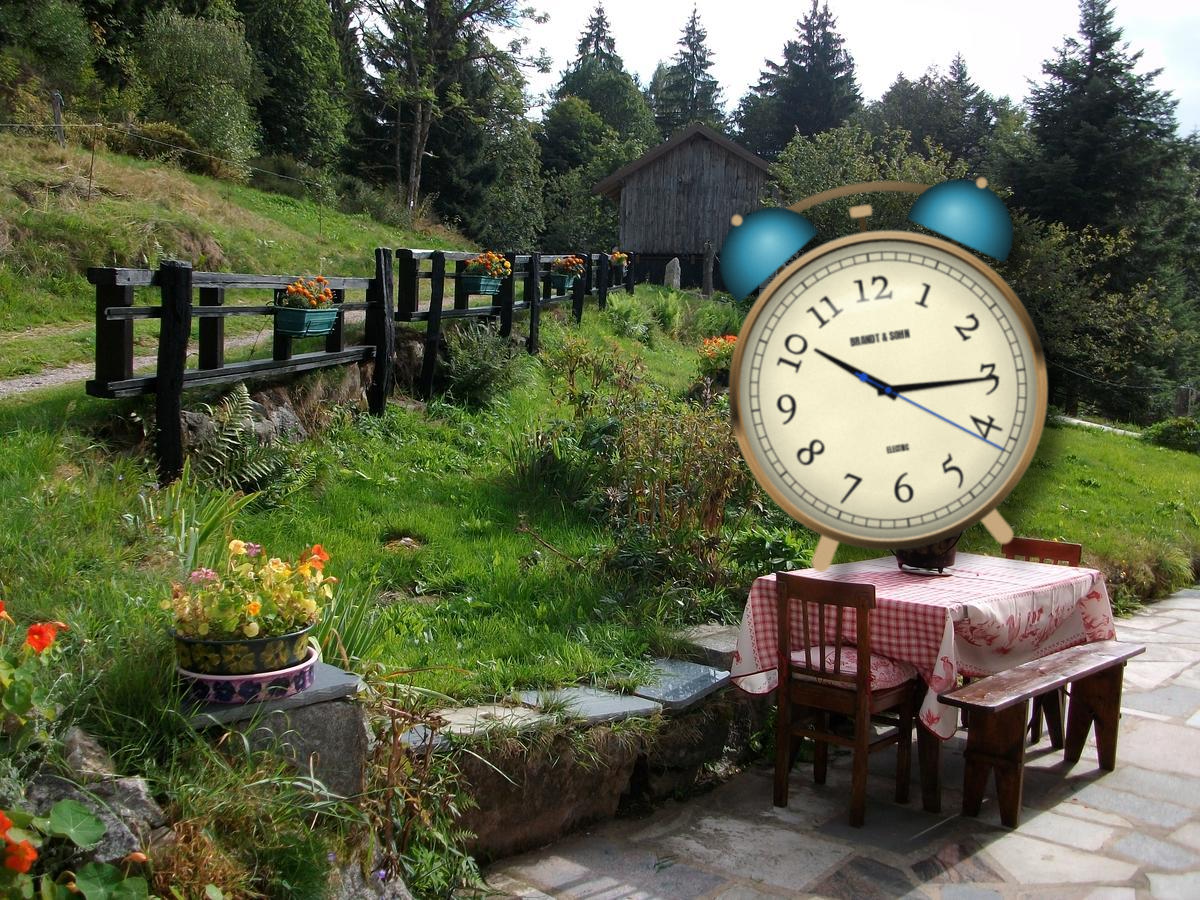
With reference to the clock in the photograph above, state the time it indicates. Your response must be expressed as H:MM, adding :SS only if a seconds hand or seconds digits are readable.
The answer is 10:15:21
